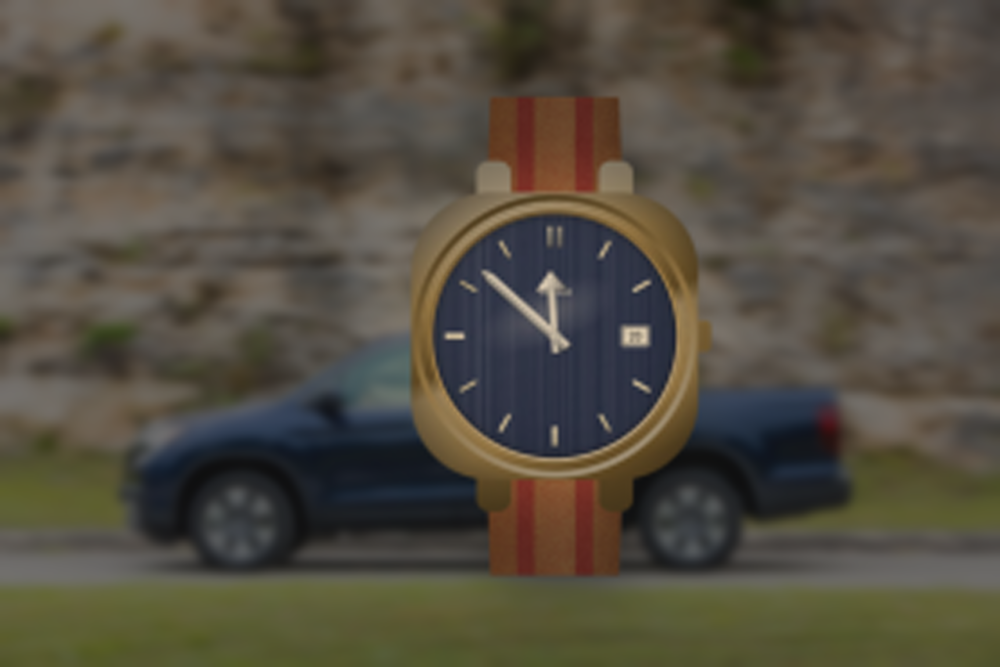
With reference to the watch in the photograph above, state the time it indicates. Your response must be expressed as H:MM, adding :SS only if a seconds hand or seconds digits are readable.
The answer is 11:52
